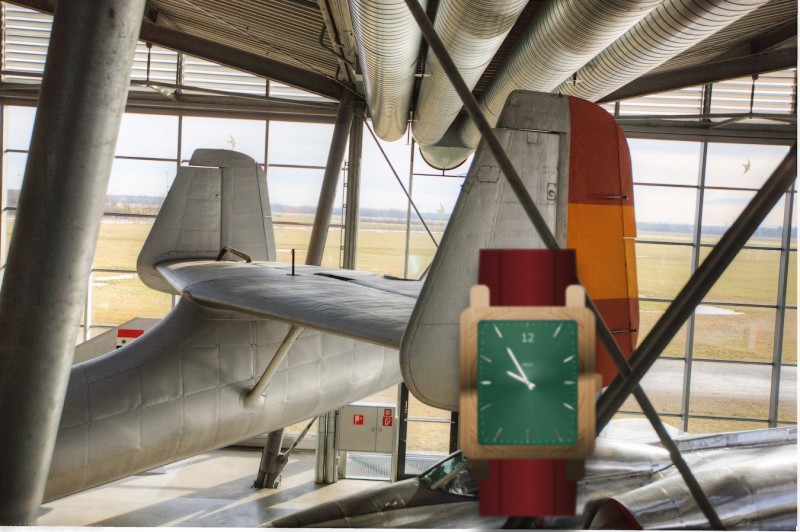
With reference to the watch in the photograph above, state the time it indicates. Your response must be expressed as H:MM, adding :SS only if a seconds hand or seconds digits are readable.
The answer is 9:55
